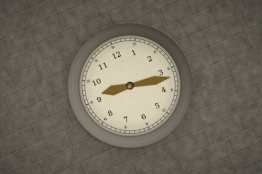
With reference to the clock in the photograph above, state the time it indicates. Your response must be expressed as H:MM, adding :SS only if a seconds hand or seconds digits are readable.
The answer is 9:17
